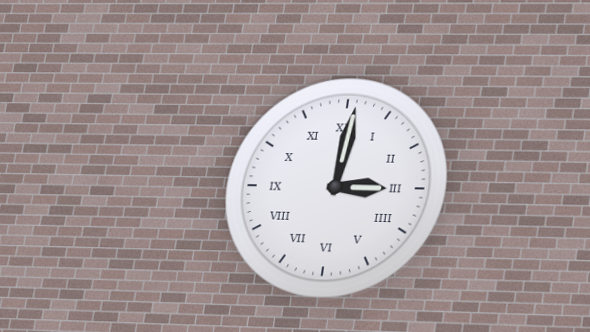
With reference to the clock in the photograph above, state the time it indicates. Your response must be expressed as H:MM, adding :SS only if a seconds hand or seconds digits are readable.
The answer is 3:01
